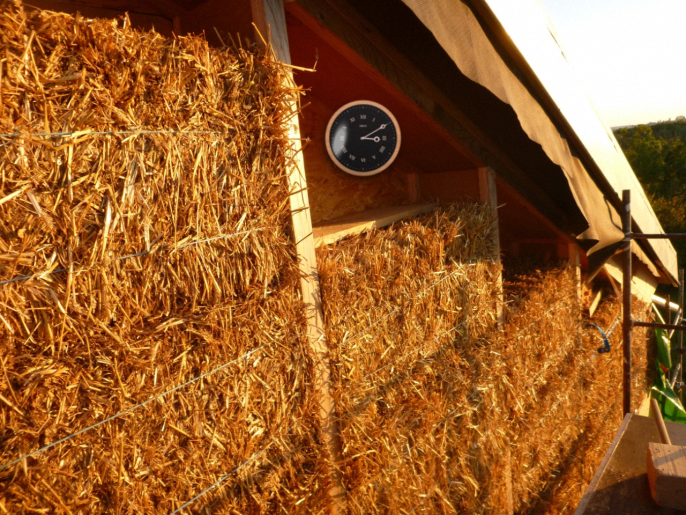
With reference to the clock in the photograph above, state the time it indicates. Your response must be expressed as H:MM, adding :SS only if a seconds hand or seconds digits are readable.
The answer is 3:10
